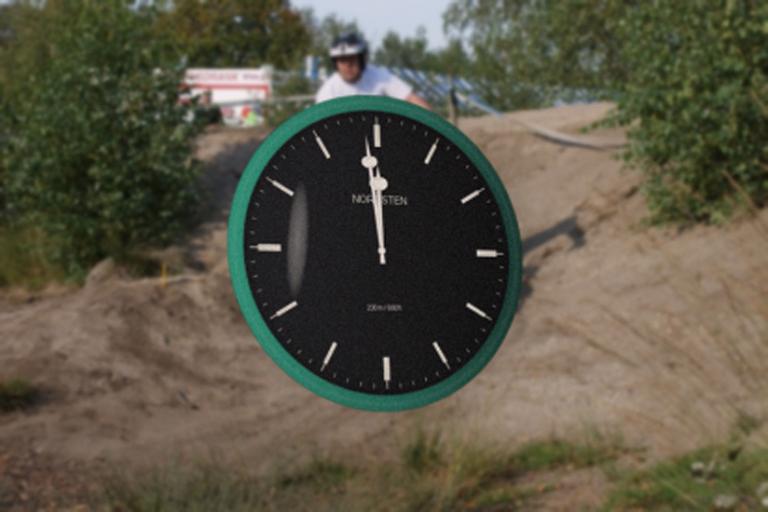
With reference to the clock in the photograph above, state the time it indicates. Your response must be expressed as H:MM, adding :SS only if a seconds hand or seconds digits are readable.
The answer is 11:59
